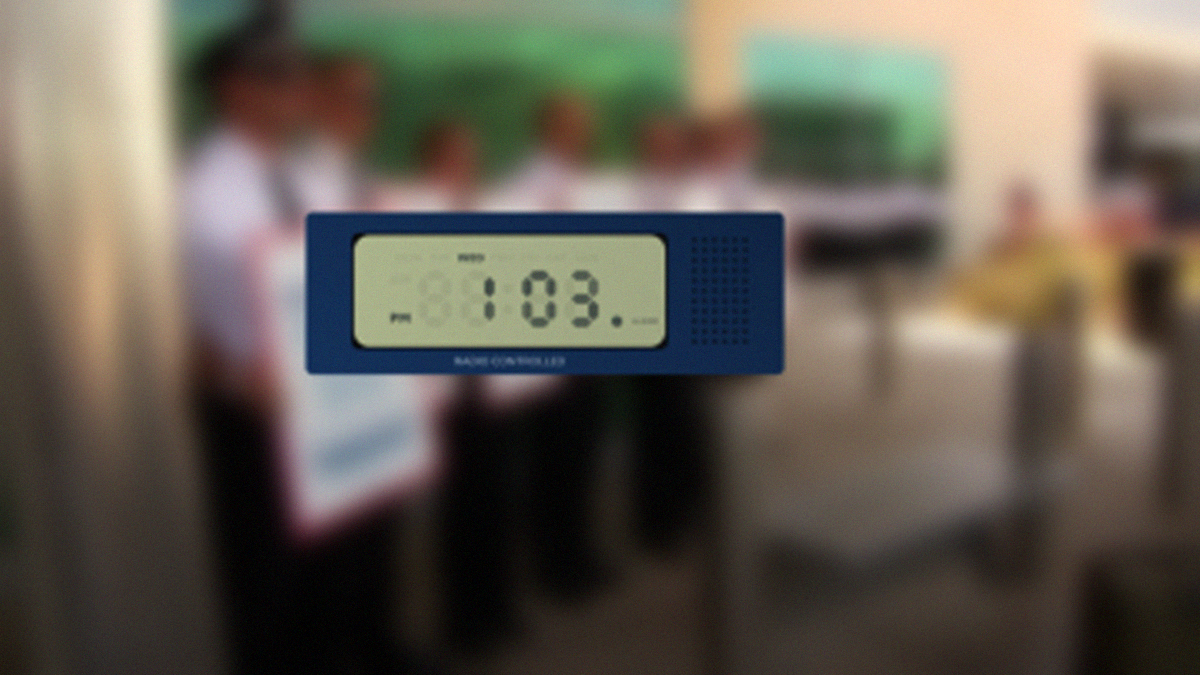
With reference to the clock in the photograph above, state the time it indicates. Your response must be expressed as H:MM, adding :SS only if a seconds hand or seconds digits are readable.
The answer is 1:03
